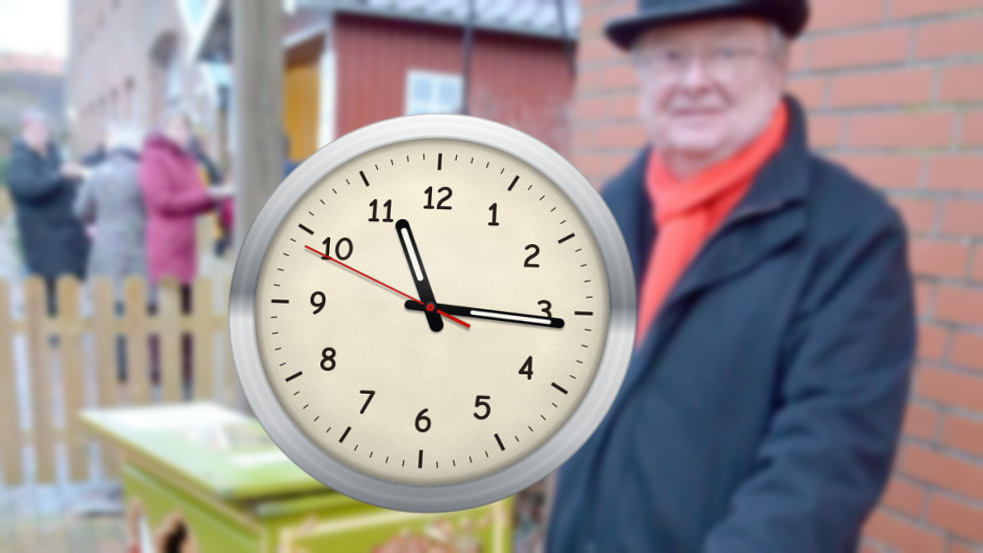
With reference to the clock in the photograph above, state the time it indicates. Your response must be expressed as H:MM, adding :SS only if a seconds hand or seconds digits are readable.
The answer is 11:15:49
